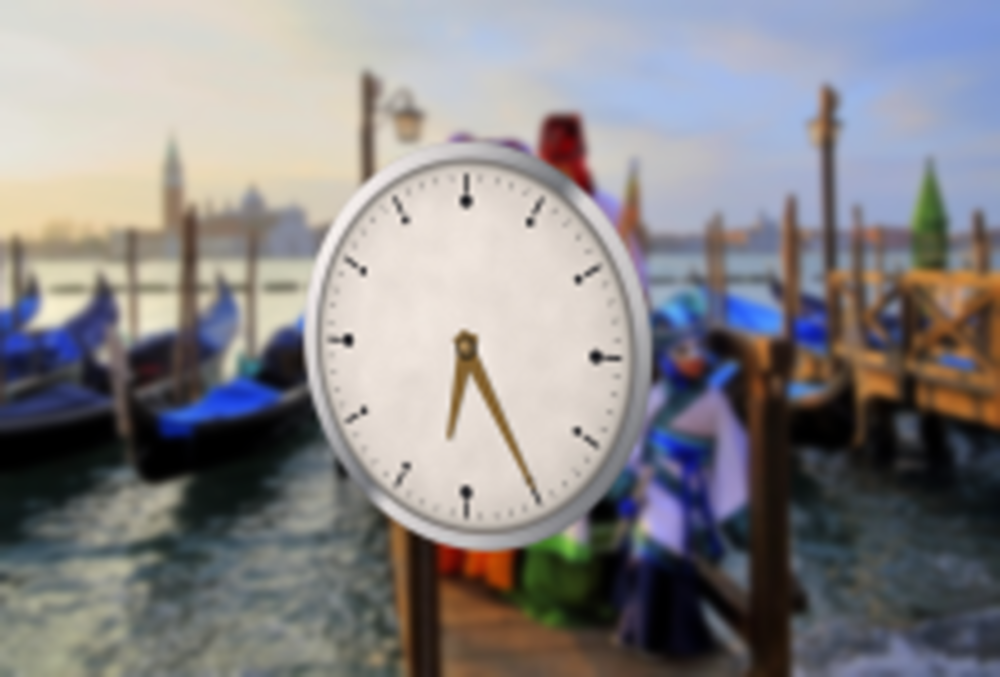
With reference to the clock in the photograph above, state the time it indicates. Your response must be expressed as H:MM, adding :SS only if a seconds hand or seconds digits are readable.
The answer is 6:25
